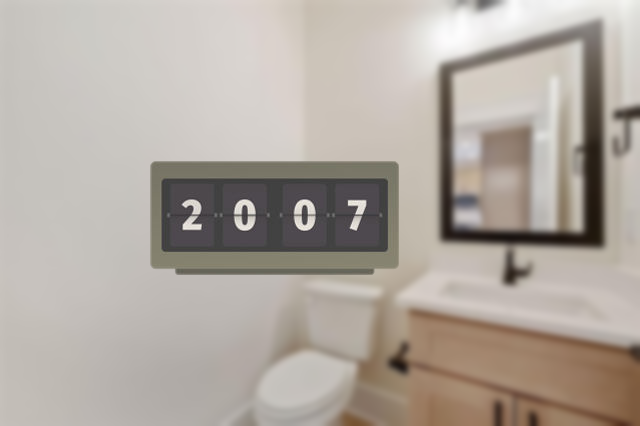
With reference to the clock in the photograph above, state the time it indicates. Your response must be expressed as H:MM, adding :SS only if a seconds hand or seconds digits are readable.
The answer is 20:07
